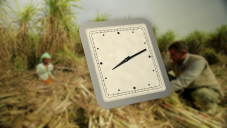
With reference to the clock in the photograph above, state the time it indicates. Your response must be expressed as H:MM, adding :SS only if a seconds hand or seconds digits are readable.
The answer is 8:12
